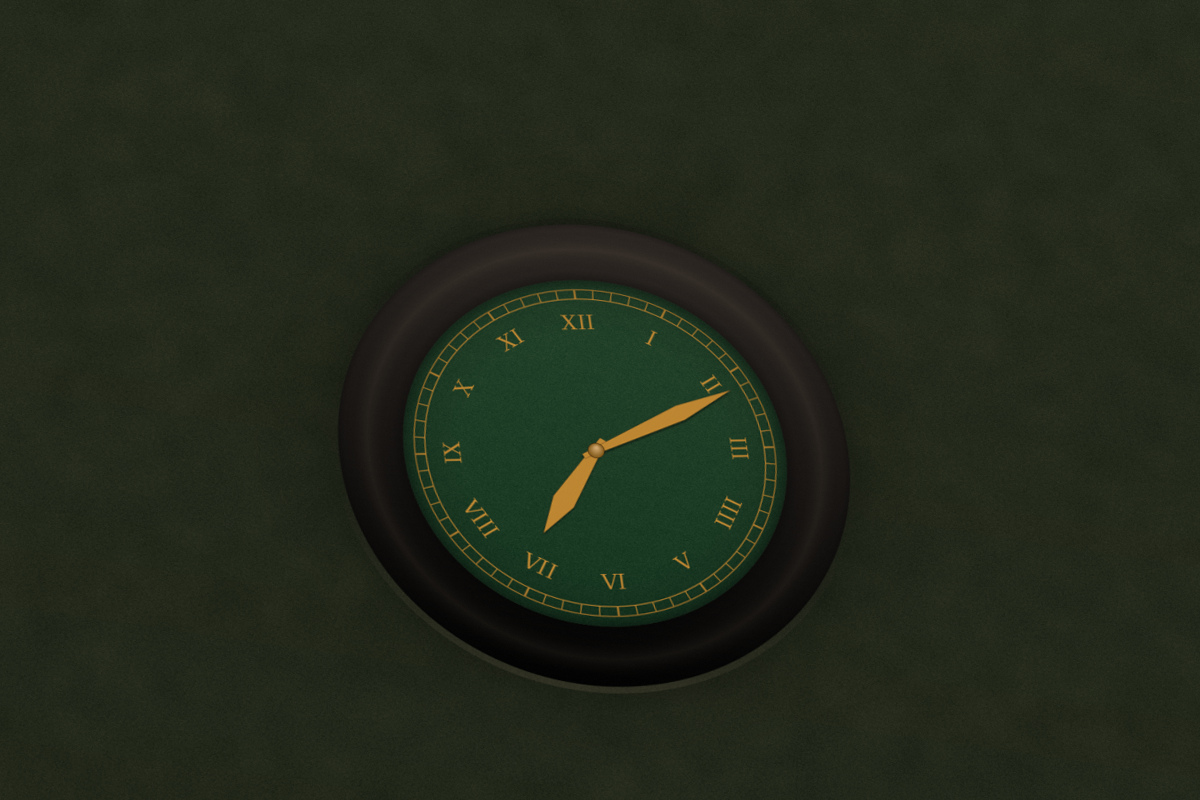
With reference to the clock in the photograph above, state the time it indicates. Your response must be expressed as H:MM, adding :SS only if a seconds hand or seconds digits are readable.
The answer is 7:11
